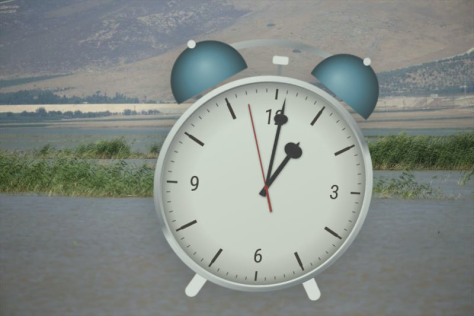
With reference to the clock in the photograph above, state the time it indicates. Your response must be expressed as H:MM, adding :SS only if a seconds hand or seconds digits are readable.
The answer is 1:00:57
